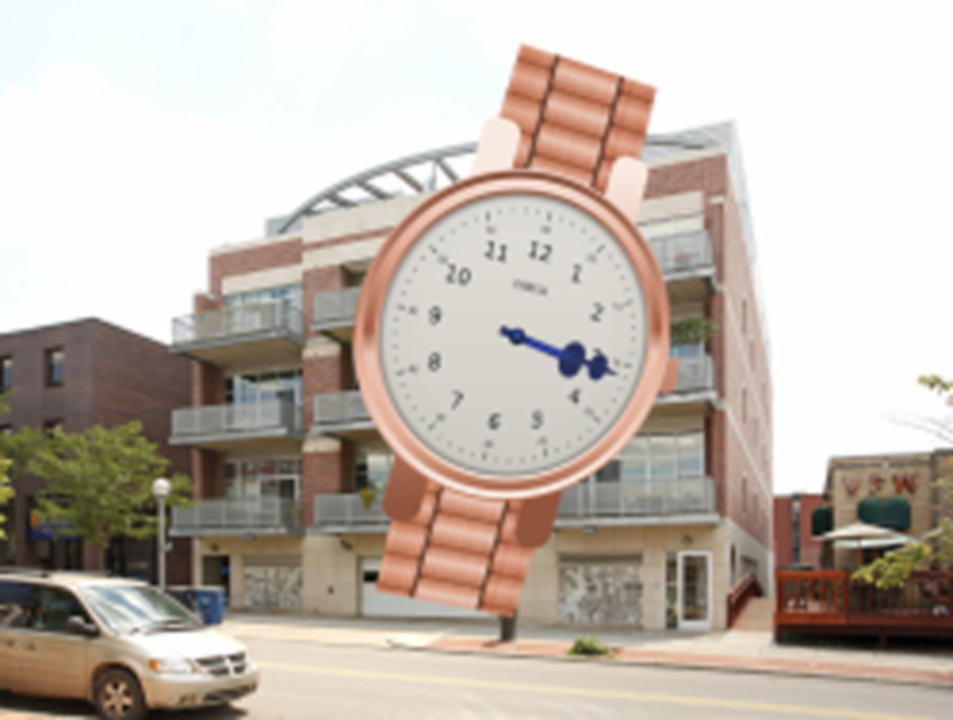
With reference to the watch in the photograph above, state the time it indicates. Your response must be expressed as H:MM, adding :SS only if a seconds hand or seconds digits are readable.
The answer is 3:16
